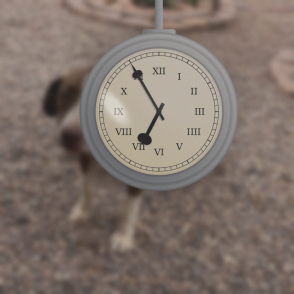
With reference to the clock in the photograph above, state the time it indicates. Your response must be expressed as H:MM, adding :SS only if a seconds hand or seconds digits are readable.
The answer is 6:55
